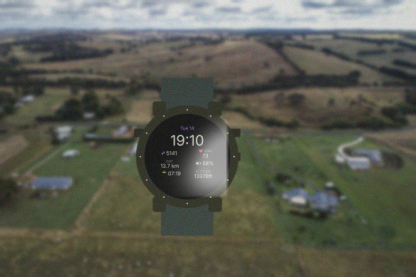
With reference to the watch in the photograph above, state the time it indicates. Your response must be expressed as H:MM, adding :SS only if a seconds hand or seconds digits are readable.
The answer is 19:10
